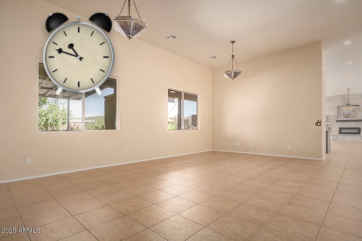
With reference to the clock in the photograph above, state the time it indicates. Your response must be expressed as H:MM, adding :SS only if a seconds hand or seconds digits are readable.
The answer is 10:48
